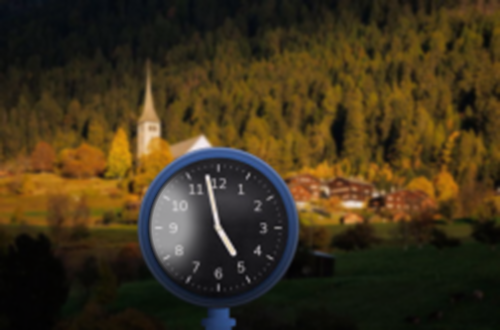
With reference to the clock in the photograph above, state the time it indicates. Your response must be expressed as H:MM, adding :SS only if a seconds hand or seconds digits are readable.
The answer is 4:58
